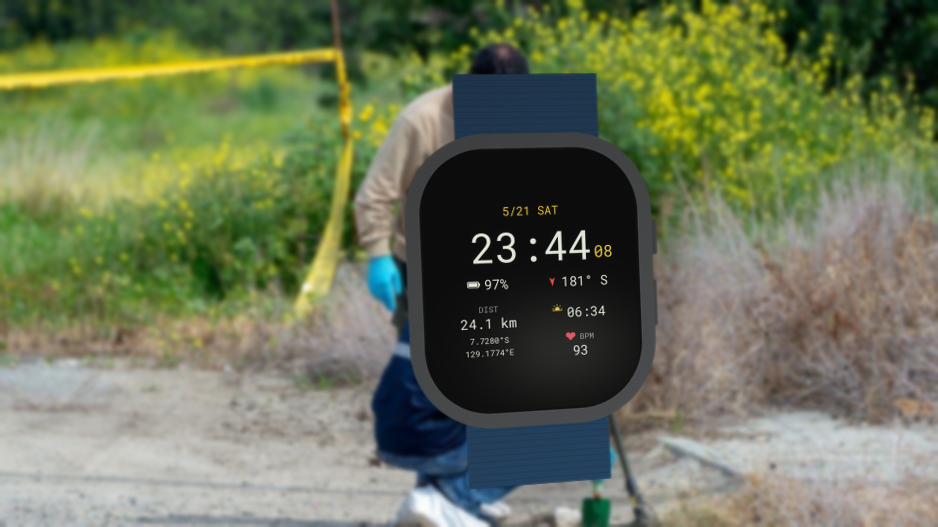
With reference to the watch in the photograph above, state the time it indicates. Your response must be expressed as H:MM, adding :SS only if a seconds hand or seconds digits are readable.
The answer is 23:44:08
